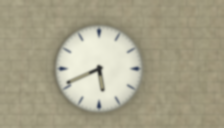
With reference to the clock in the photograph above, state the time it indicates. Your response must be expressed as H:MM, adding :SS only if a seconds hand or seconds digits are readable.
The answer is 5:41
